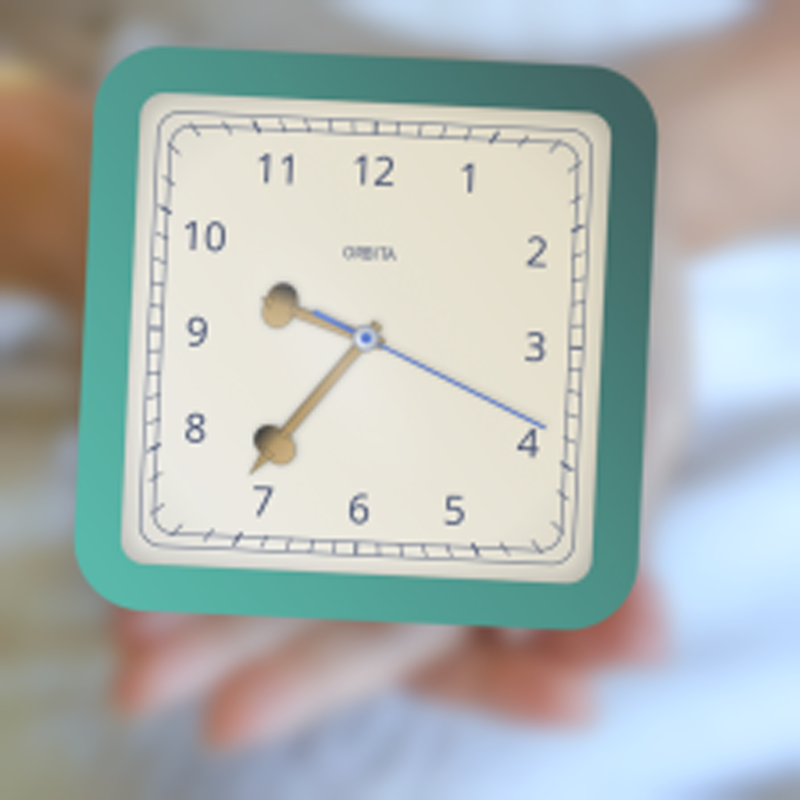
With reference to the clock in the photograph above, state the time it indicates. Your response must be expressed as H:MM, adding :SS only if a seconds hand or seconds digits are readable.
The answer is 9:36:19
